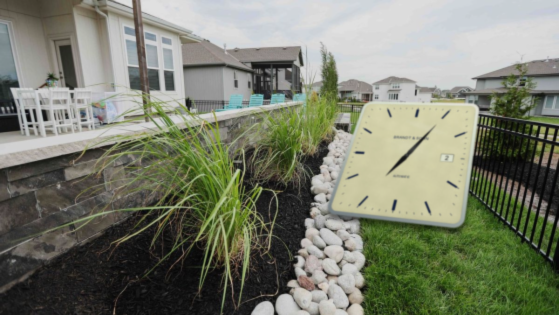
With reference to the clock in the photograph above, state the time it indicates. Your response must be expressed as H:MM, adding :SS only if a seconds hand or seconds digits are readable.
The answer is 7:05
